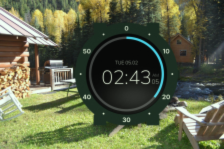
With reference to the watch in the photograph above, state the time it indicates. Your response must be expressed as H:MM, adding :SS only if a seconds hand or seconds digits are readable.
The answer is 2:43
